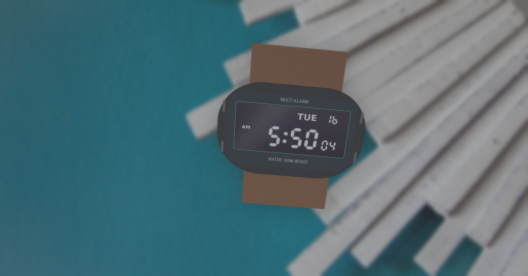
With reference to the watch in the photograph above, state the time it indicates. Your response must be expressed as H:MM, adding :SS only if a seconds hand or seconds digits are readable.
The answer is 5:50:04
